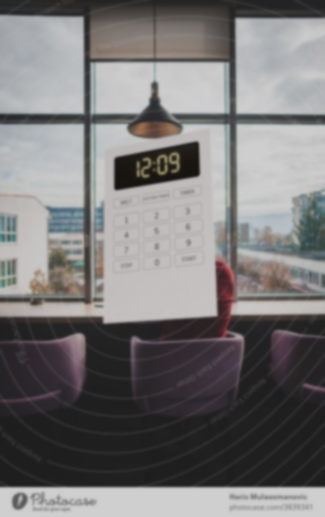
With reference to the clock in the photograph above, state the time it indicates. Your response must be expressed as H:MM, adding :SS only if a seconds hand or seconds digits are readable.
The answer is 12:09
